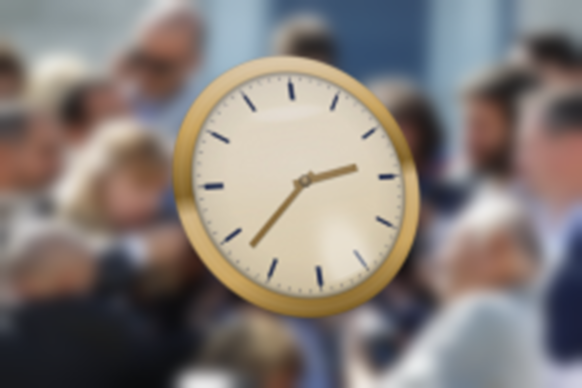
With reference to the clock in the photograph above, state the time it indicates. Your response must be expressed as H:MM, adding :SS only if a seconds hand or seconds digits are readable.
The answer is 2:38
